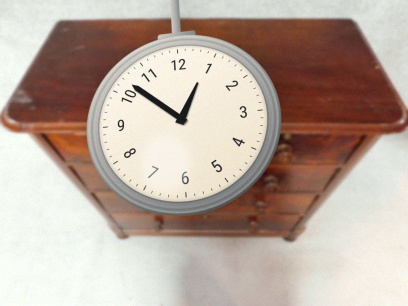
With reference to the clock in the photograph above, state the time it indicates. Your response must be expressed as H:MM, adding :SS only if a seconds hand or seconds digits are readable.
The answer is 12:52
